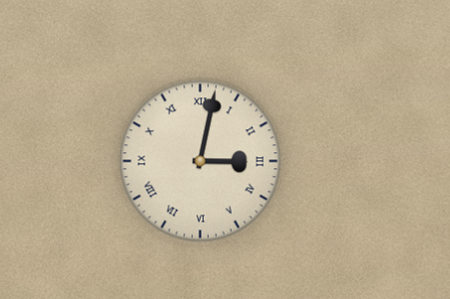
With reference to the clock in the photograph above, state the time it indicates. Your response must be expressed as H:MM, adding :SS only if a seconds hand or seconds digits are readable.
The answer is 3:02
